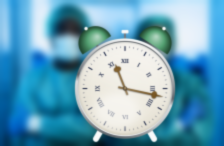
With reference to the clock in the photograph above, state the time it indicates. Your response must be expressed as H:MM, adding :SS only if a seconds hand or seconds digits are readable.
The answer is 11:17
